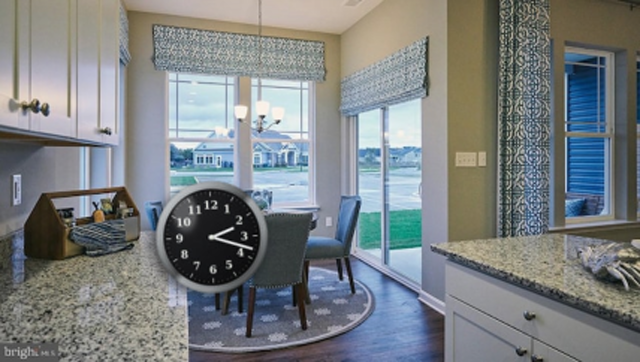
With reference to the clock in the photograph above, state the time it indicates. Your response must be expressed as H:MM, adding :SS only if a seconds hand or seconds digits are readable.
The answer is 2:18
